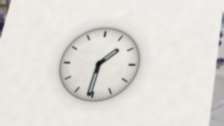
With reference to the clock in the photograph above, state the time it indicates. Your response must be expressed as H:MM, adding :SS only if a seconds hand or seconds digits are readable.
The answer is 1:31
